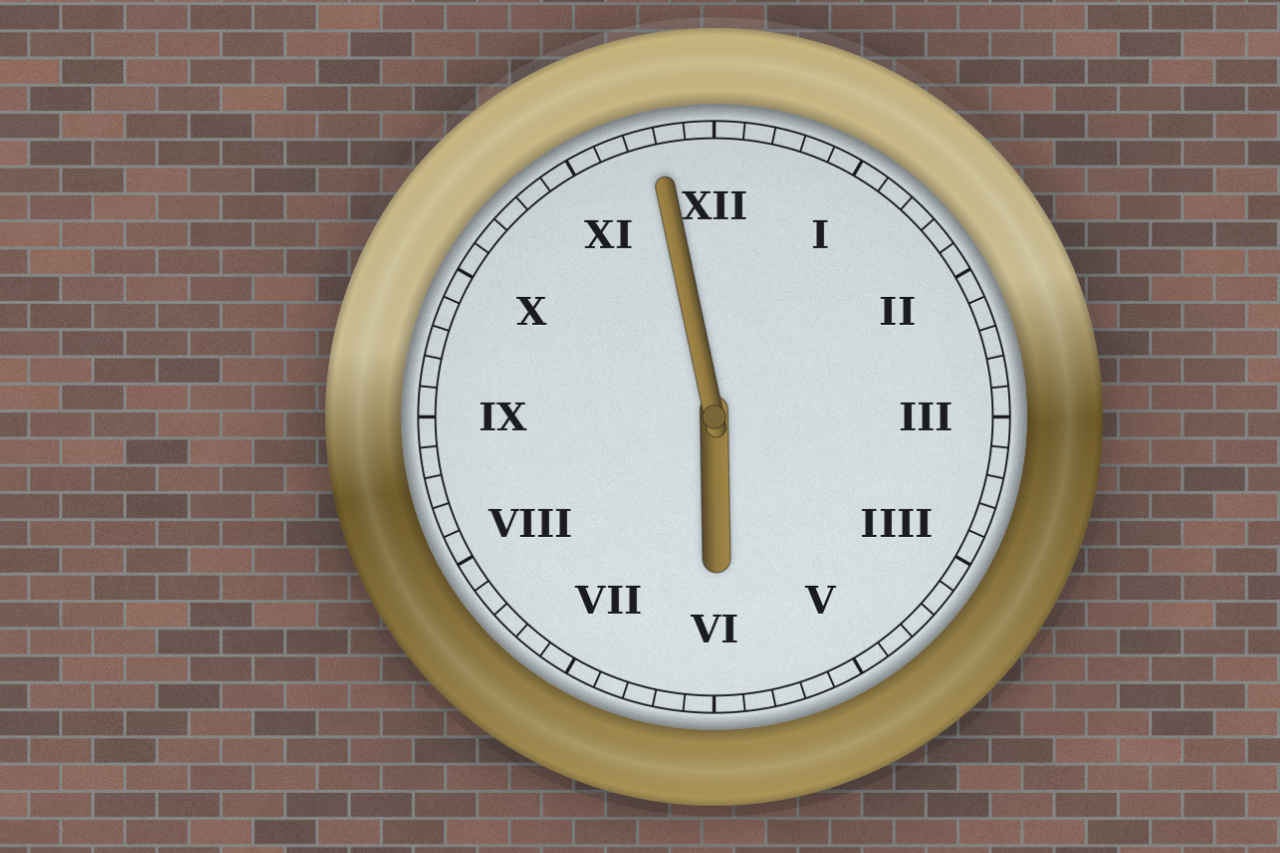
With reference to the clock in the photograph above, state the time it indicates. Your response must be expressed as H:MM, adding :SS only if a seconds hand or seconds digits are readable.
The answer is 5:58
